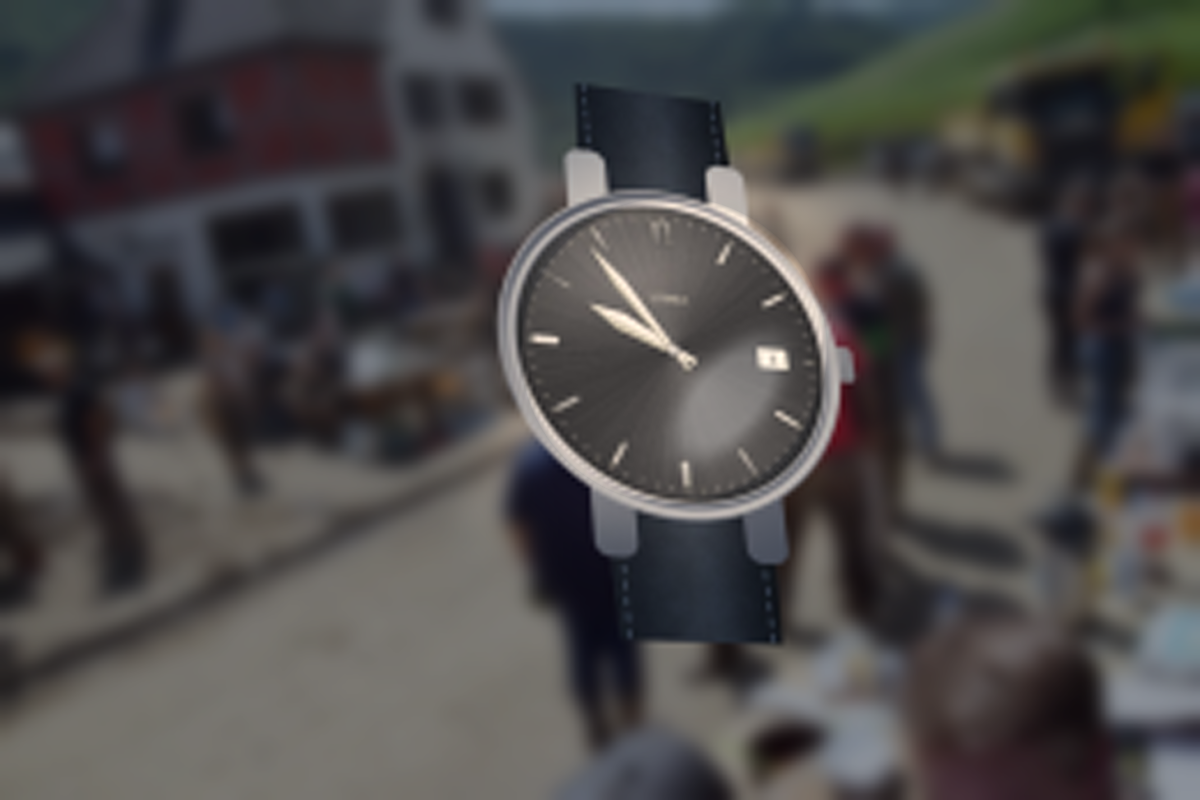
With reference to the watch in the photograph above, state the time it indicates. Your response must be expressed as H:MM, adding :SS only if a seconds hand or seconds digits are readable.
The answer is 9:54
